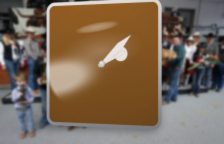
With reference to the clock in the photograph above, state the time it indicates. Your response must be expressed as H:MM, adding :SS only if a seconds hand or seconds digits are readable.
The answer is 2:08
